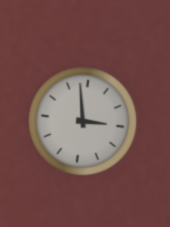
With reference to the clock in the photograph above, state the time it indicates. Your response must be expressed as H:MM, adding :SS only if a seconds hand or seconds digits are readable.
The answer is 2:58
